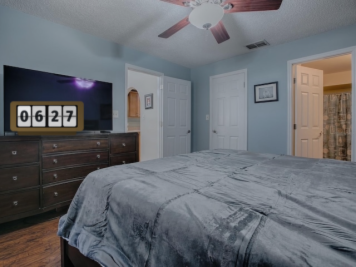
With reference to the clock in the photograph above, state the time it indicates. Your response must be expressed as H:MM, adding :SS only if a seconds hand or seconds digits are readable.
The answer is 6:27
